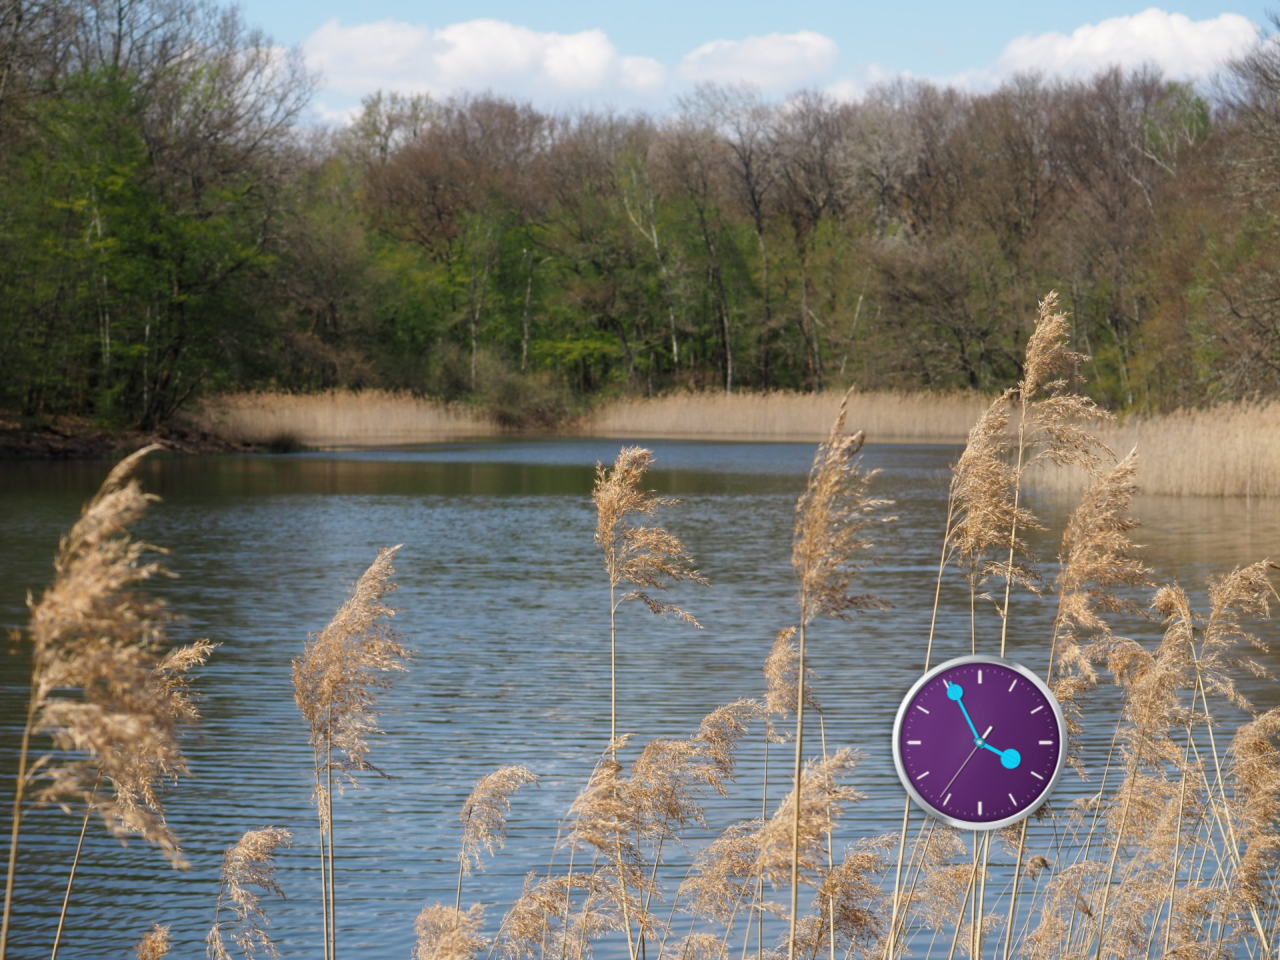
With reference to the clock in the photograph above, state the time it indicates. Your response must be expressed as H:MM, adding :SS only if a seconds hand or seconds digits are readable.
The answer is 3:55:36
